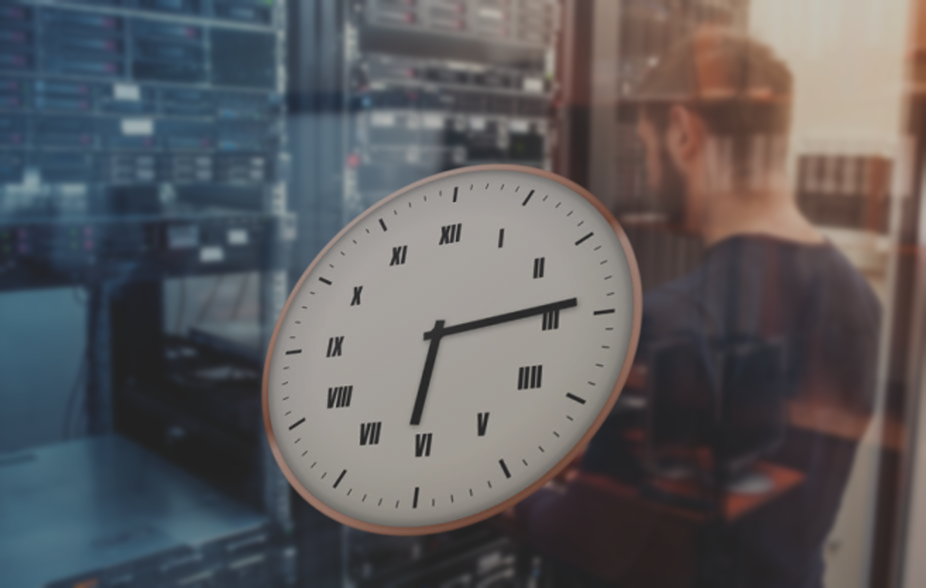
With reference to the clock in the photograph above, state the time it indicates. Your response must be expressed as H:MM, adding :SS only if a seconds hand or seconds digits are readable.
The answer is 6:14
